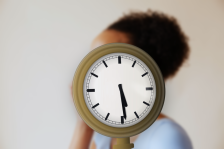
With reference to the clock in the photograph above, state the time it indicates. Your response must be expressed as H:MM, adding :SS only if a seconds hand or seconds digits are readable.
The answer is 5:29
